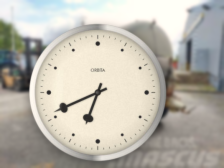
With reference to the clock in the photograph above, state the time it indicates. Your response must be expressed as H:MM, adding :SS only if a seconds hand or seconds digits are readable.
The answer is 6:41
